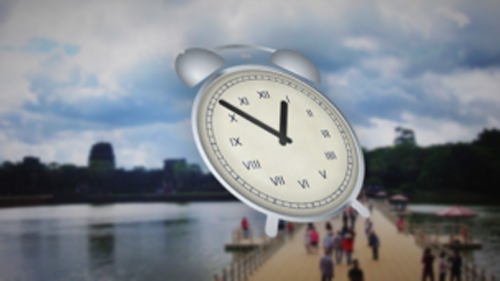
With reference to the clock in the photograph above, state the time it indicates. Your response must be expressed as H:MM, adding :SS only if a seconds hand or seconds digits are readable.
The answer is 12:52
